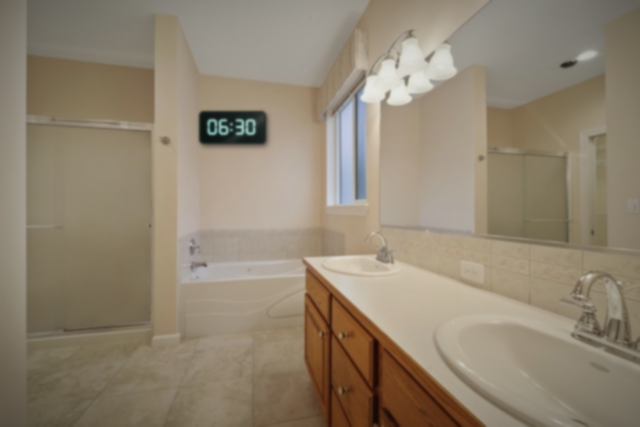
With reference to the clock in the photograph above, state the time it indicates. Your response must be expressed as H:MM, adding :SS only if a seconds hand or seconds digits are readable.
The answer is 6:30
